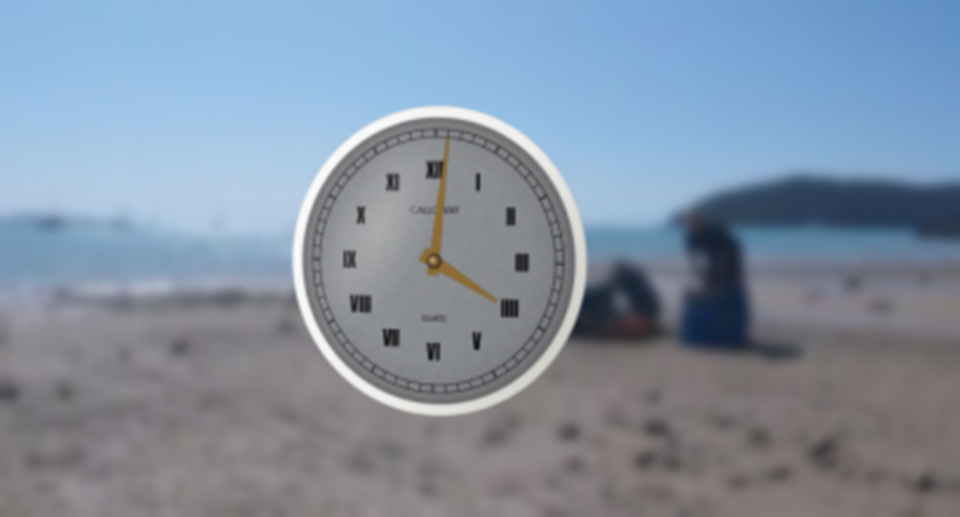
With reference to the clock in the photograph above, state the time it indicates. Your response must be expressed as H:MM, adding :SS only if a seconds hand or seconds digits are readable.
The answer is 4:01
